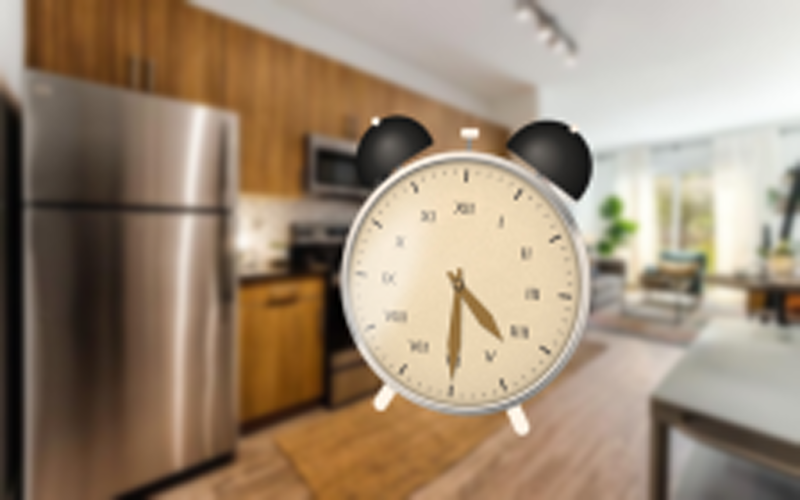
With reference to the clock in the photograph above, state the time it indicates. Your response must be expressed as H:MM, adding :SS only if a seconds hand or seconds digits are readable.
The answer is 4:30
